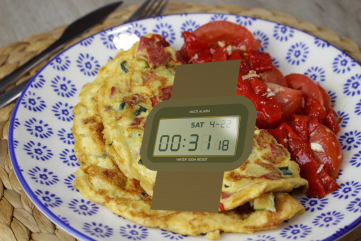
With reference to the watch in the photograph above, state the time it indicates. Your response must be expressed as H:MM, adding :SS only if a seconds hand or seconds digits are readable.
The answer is 0:31:18
